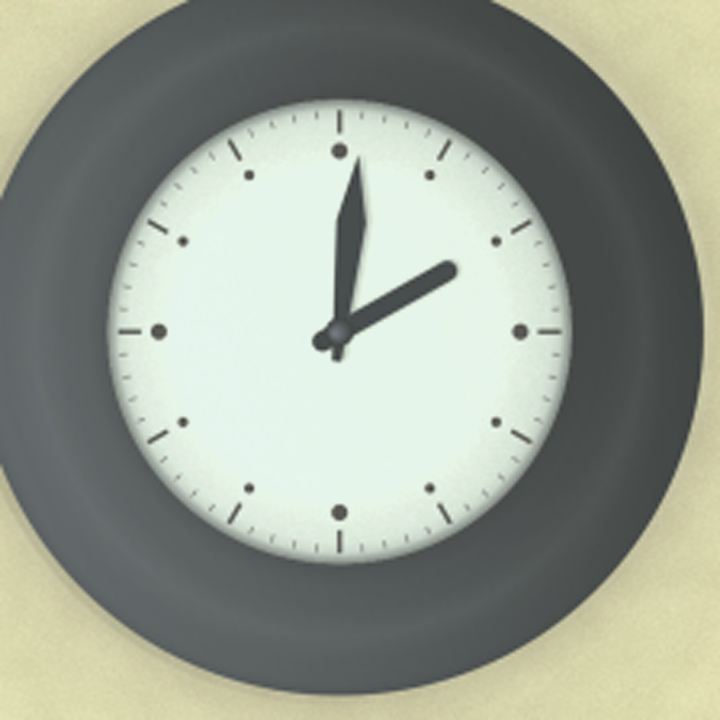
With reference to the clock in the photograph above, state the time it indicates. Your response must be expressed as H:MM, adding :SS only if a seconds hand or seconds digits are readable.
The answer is 2:01
